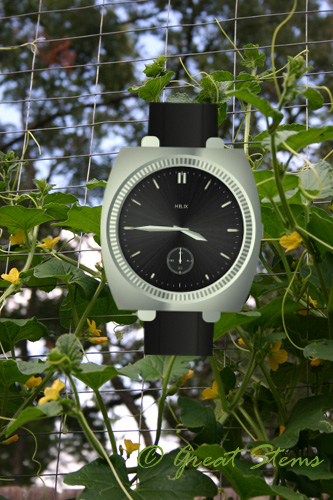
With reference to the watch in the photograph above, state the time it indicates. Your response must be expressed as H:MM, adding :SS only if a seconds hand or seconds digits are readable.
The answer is 3:45
